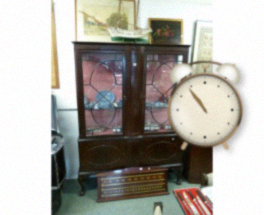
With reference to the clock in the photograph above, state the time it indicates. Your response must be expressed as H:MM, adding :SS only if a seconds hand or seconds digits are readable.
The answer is 10:54
